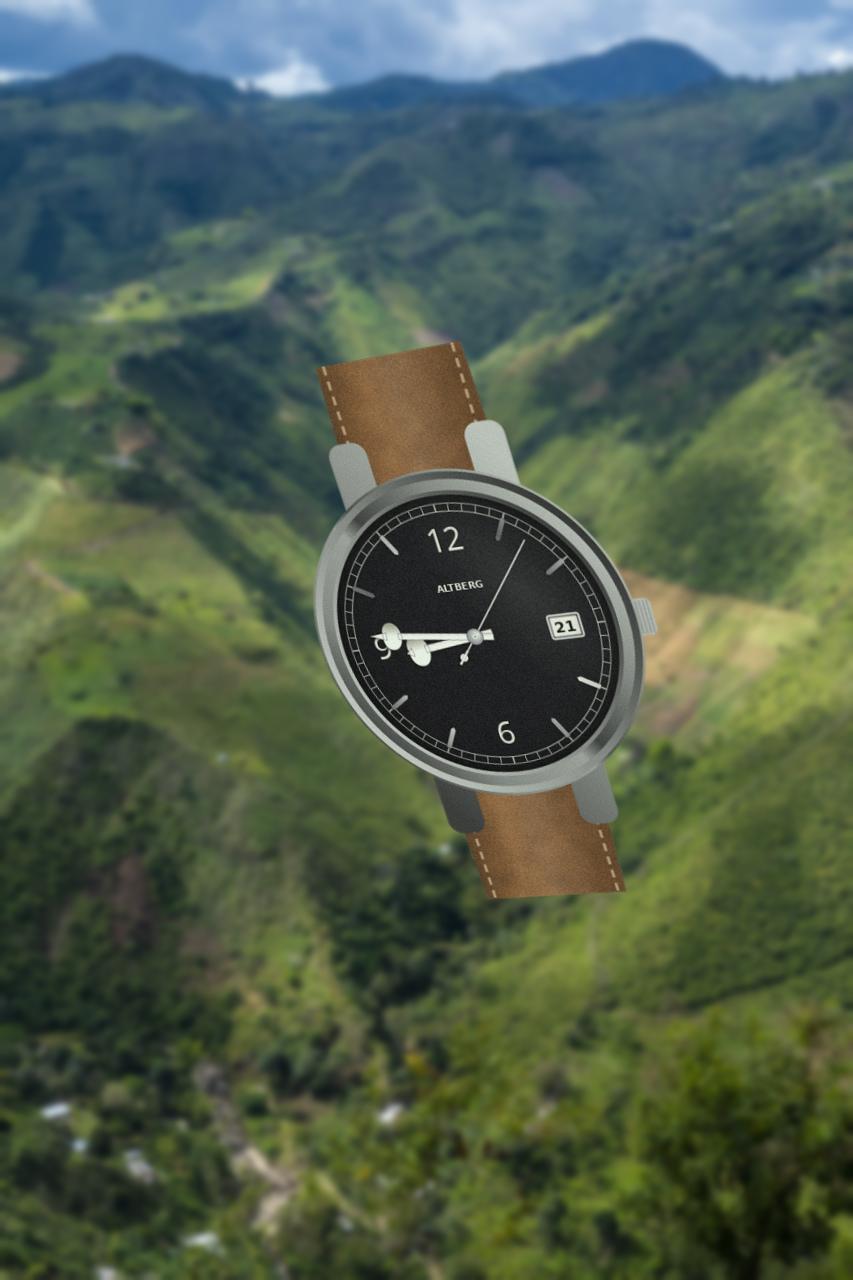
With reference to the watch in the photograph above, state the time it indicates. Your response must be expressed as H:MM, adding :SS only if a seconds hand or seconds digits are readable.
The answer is 8:46:07
